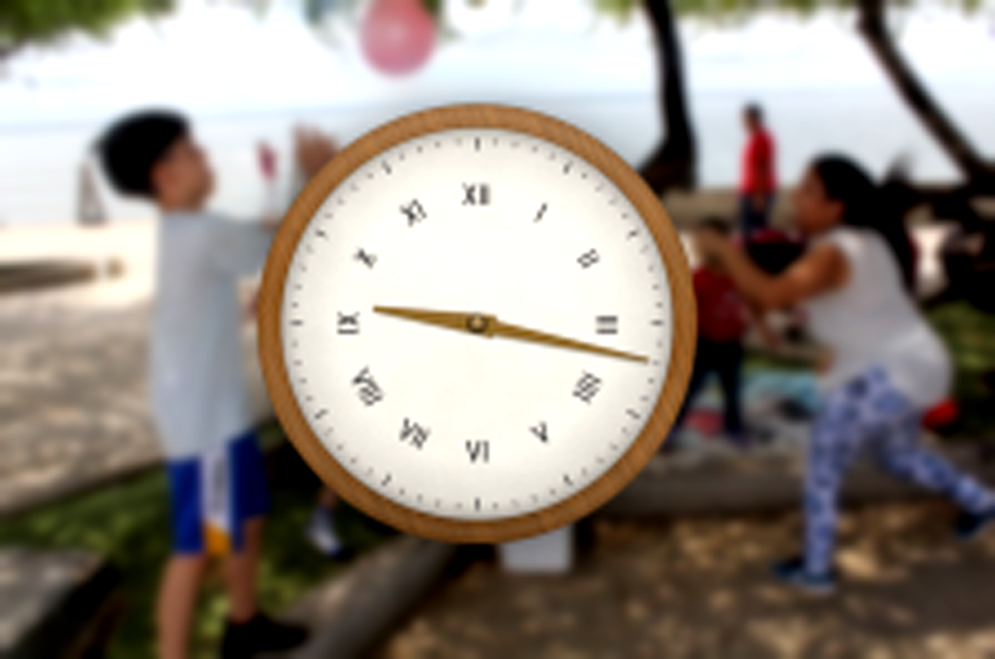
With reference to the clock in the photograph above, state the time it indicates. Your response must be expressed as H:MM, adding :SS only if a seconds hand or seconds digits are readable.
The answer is 9:17
